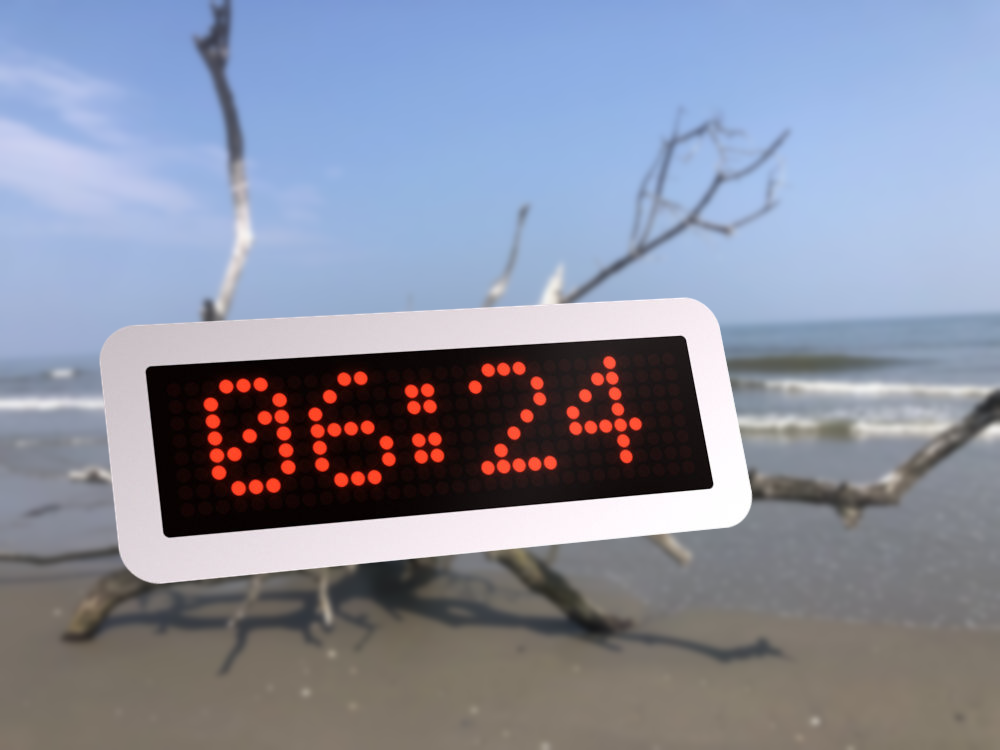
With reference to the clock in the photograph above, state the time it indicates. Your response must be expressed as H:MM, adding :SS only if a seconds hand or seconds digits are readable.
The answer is 6:24
